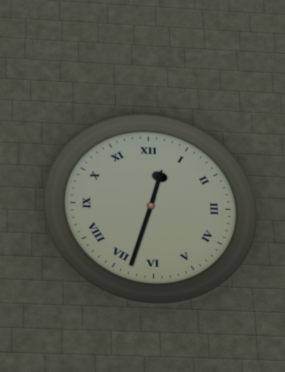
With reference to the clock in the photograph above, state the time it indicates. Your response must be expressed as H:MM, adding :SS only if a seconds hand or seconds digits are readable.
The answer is 12:33
